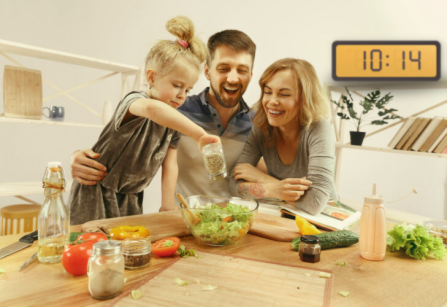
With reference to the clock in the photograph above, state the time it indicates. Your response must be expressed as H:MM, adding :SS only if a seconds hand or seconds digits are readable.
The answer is 10:14
